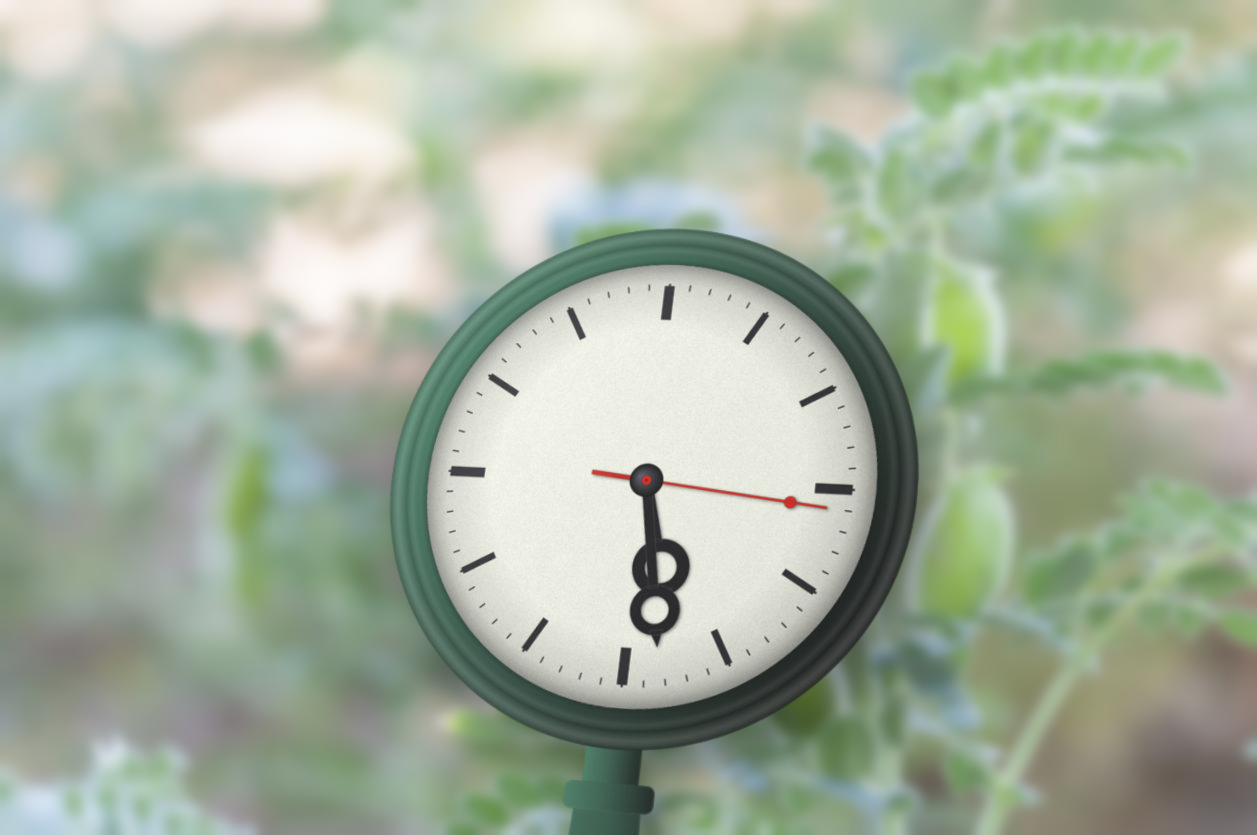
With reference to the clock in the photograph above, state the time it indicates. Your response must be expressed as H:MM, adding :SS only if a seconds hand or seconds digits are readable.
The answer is 5:28:16
